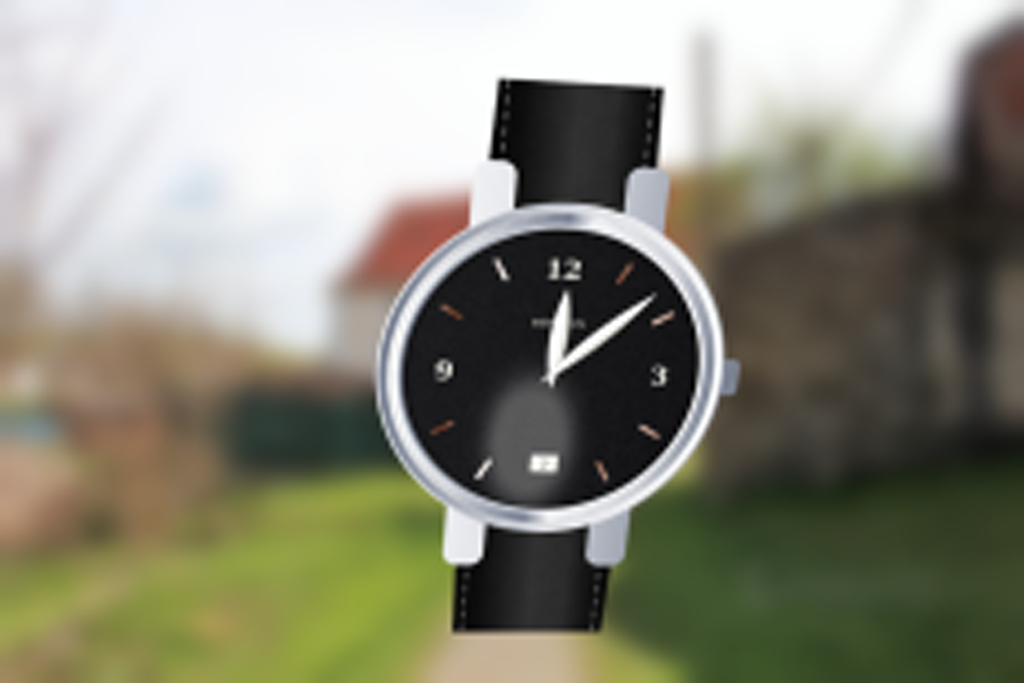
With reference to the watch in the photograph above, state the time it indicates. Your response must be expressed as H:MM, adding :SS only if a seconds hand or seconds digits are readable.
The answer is 12:08
